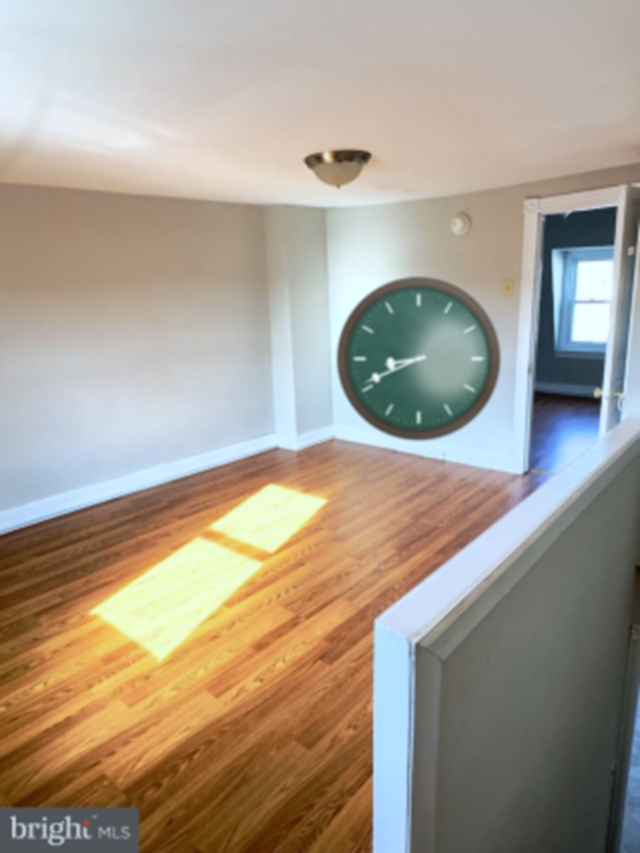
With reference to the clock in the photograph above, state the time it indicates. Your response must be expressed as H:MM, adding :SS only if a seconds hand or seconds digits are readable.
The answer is 8:41
